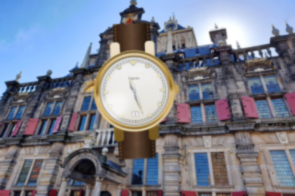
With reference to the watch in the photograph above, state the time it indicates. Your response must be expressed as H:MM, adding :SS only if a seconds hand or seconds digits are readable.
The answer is 11:27
